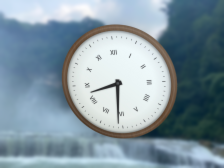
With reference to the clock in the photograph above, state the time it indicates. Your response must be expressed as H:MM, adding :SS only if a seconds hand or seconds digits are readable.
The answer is 8:31
